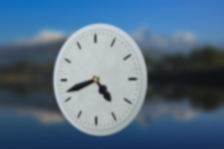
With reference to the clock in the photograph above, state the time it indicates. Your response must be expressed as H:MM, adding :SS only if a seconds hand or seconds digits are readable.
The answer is 4:42
